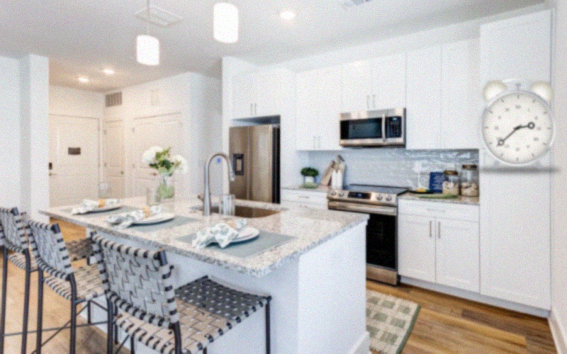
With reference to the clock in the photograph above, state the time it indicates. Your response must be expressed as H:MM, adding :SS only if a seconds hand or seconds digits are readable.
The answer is 2:38
